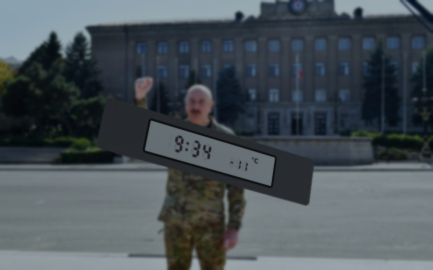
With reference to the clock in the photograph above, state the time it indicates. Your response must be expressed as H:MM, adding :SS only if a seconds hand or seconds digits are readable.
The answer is 9:34
